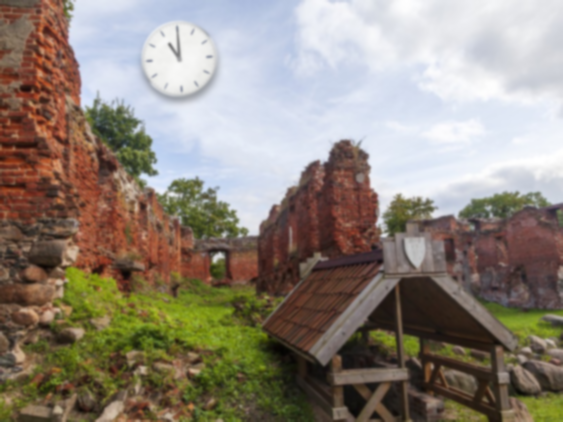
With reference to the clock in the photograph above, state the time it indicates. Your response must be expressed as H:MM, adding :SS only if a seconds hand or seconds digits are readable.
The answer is 11:00
